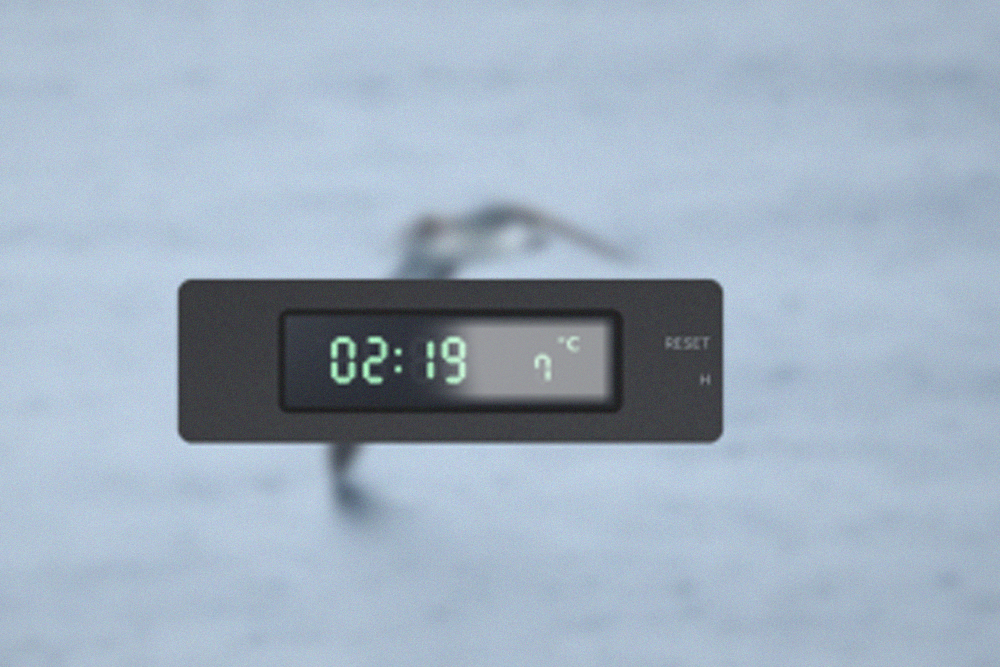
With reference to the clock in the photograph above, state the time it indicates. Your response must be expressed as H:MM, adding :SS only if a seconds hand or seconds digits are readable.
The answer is 2:19
